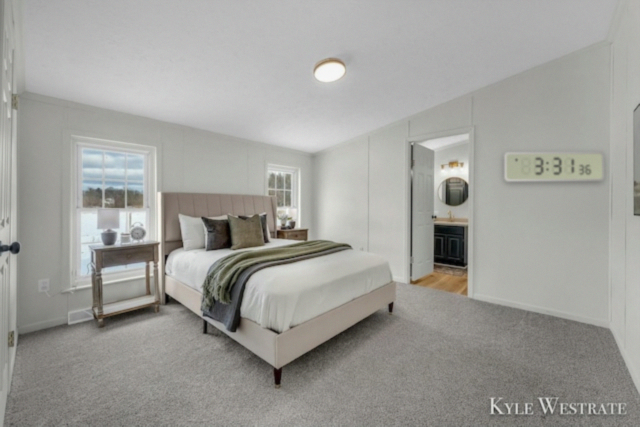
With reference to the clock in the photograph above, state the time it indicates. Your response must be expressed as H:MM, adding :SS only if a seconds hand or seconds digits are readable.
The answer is 3:31
